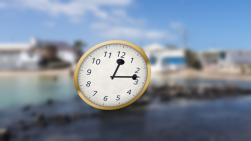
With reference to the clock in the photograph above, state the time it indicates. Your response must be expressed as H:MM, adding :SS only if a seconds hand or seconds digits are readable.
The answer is 12:13
